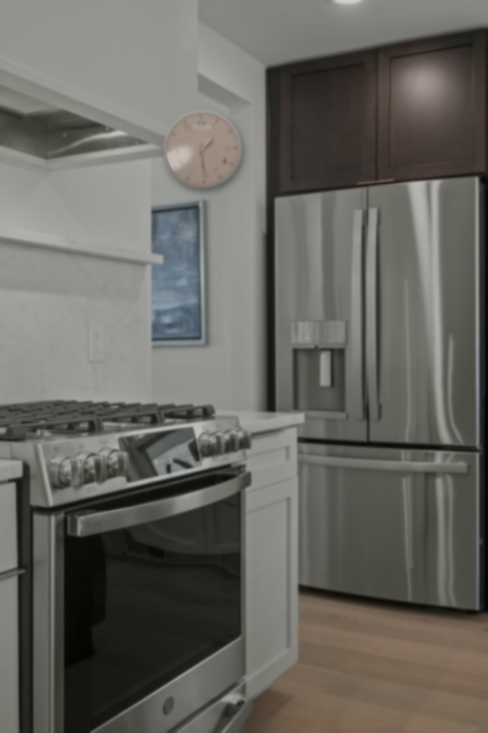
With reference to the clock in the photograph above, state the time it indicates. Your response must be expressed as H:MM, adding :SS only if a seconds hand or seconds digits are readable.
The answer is 1:29
